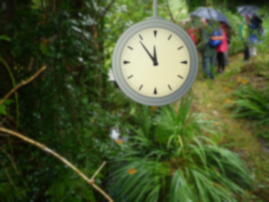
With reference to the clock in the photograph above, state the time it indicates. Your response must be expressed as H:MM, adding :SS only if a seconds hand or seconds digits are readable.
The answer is 11:54
